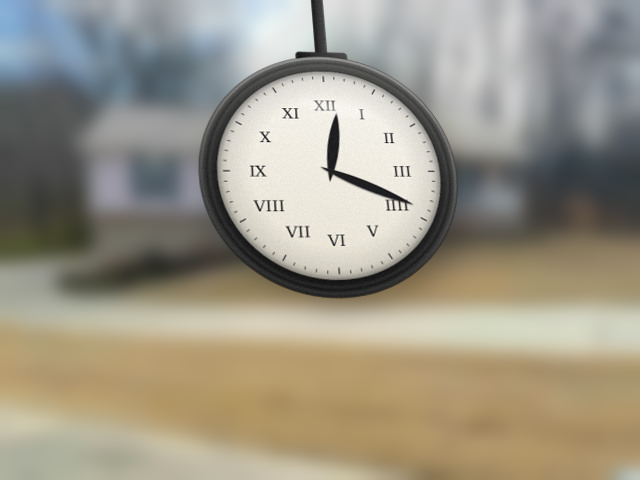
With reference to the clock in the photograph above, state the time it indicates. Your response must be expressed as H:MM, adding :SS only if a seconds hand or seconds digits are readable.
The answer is 12:19
